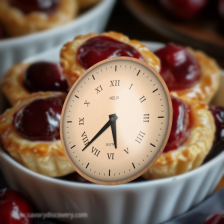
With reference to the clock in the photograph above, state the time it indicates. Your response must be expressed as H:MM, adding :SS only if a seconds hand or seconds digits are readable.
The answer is 5:38
